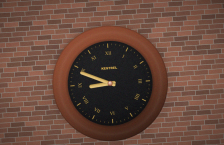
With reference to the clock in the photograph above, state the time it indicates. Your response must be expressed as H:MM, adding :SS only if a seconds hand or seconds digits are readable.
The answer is 8:49
